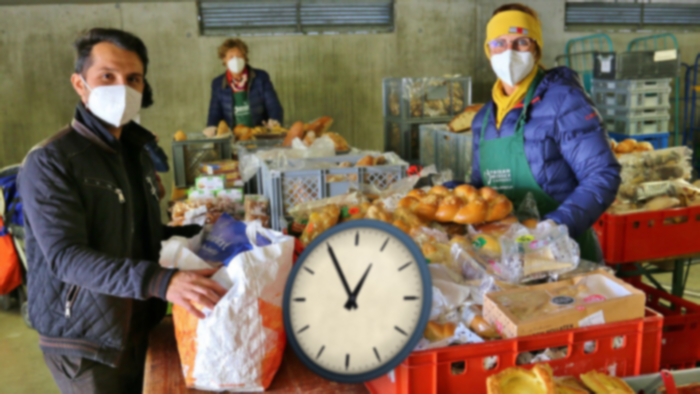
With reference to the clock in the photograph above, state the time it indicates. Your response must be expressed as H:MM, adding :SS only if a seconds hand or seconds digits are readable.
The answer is 12:55
